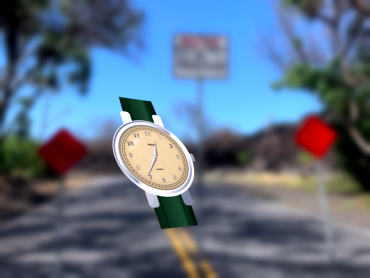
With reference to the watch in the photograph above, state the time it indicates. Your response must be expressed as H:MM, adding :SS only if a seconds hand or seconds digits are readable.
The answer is 12:36
